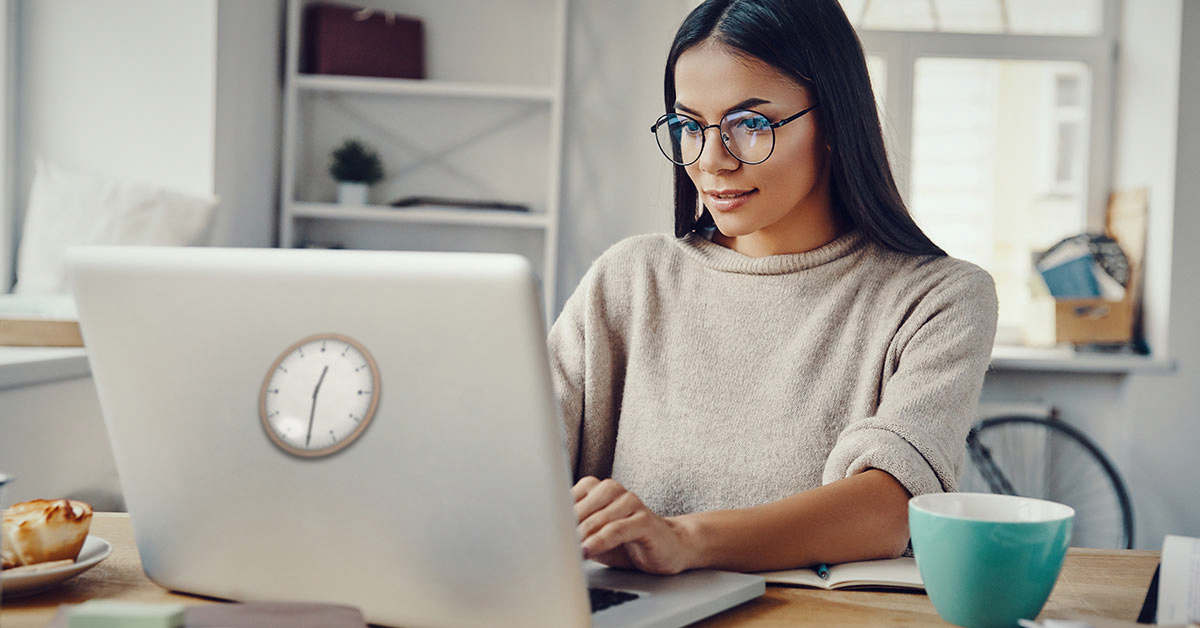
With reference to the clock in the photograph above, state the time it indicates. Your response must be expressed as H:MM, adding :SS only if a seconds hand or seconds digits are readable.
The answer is 12:30
